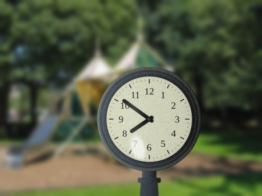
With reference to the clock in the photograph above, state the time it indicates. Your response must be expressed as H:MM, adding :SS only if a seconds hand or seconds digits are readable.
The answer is 7:51
